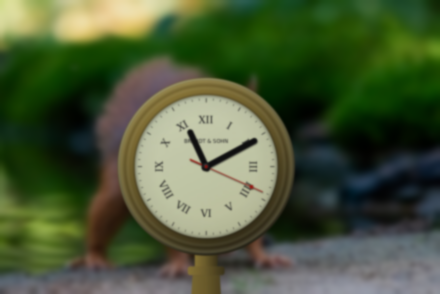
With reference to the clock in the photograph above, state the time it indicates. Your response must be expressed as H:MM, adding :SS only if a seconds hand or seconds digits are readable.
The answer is 11:10:19
